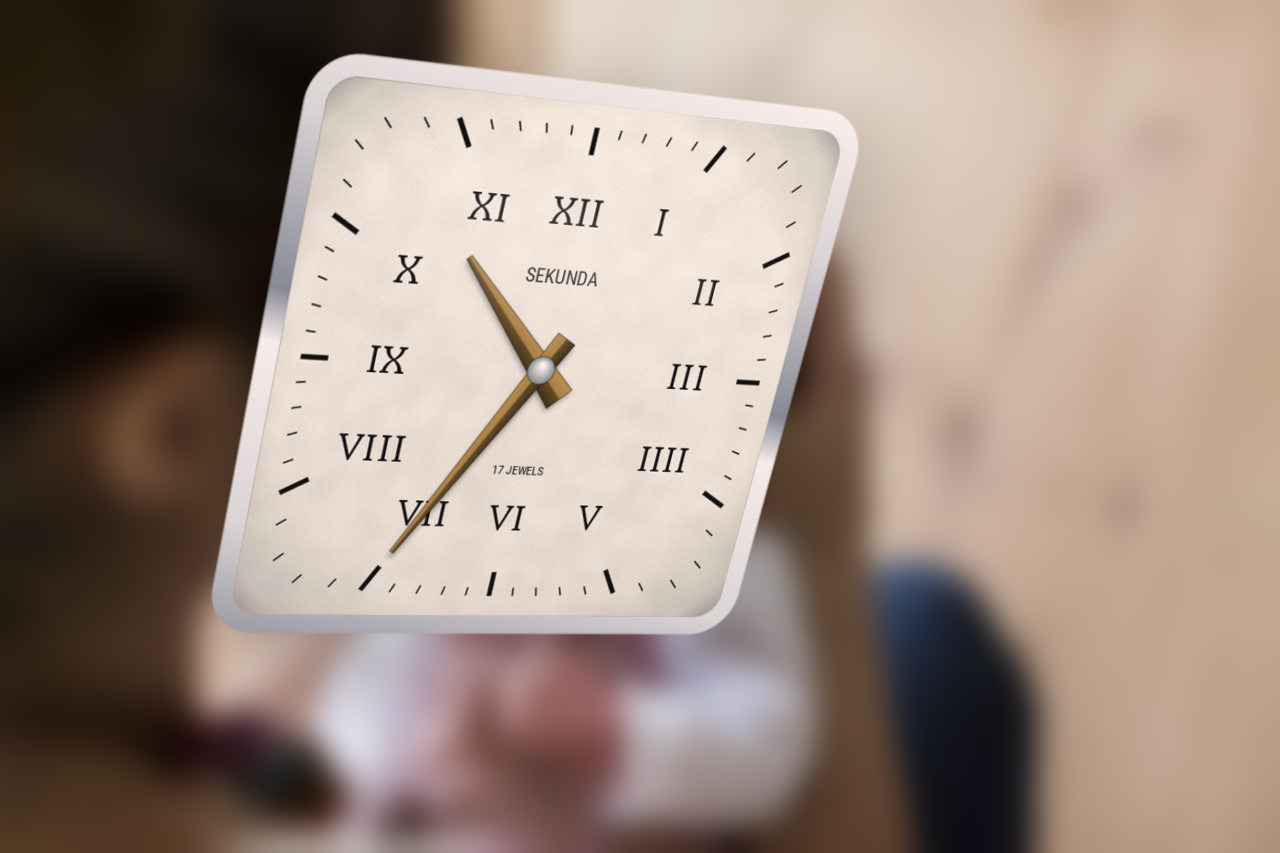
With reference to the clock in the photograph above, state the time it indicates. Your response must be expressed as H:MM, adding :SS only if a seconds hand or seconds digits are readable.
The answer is 10:35
